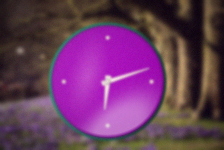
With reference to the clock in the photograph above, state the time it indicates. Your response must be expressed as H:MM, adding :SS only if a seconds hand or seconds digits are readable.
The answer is 6:12
